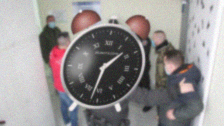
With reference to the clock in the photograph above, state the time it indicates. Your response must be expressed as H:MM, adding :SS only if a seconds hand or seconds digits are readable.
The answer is 1:32
